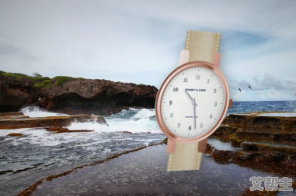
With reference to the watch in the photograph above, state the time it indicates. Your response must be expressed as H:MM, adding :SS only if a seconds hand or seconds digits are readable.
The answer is 10:28
